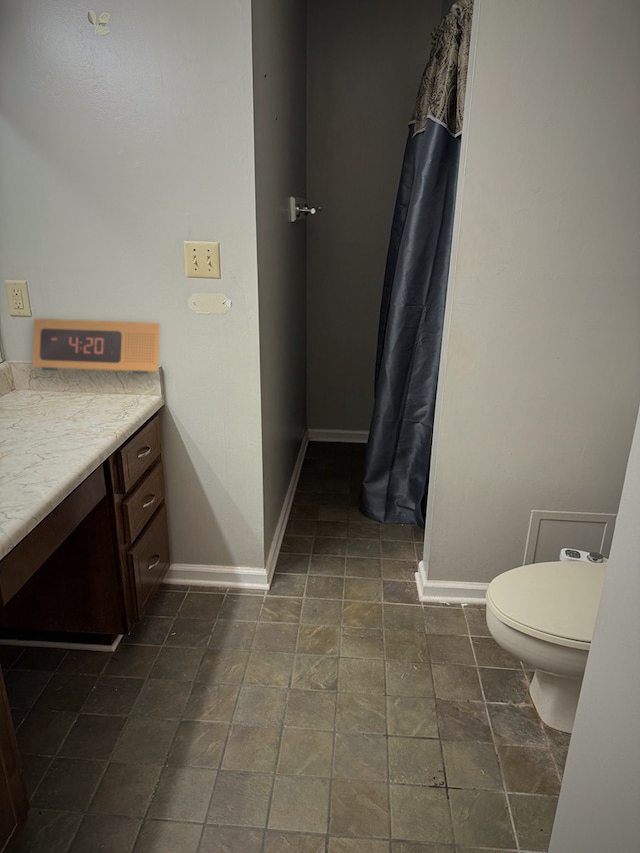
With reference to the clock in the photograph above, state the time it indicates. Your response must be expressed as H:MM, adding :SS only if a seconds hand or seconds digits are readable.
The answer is 4:20
